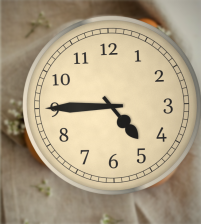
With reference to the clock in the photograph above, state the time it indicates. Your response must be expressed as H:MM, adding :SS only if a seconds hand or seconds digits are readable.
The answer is 4:45
